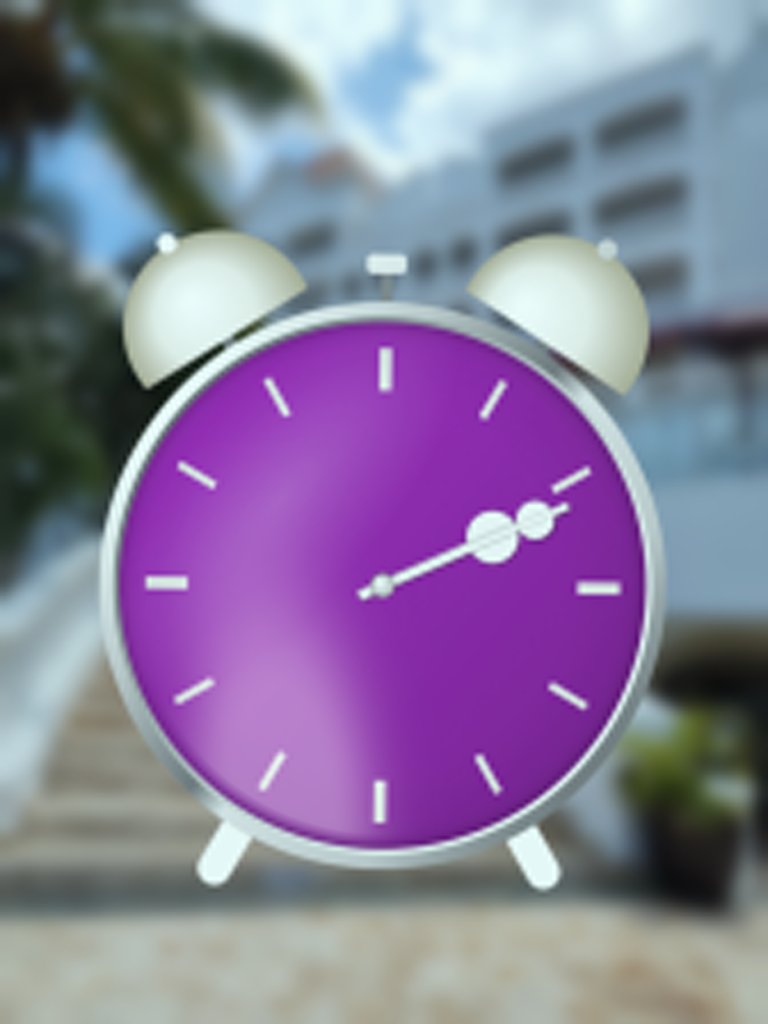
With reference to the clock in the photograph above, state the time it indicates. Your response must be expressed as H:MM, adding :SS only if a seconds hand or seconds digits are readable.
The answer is 2:11
